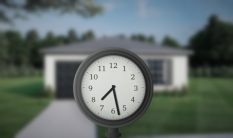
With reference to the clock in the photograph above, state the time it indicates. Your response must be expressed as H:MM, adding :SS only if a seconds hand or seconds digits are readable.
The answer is 7:28
